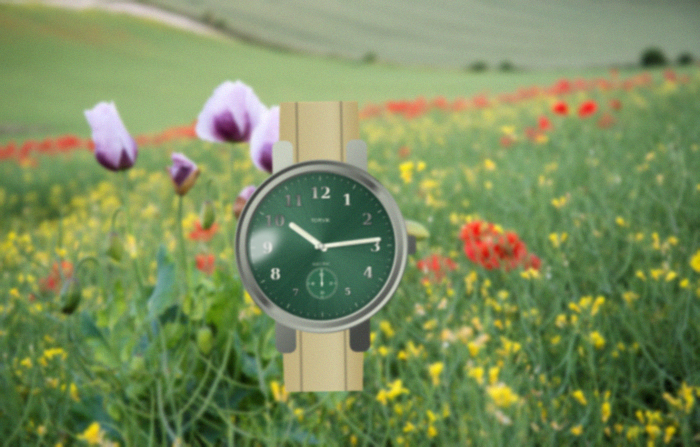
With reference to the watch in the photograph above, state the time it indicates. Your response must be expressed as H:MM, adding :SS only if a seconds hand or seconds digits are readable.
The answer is 10:14
